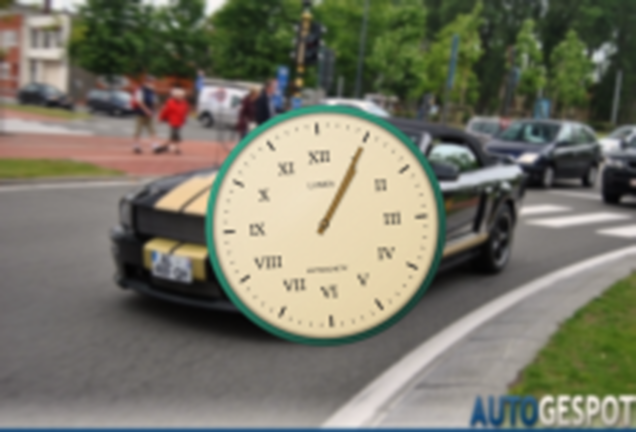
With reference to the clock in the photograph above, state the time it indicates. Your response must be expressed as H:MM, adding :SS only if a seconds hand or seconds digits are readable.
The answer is 1:05
